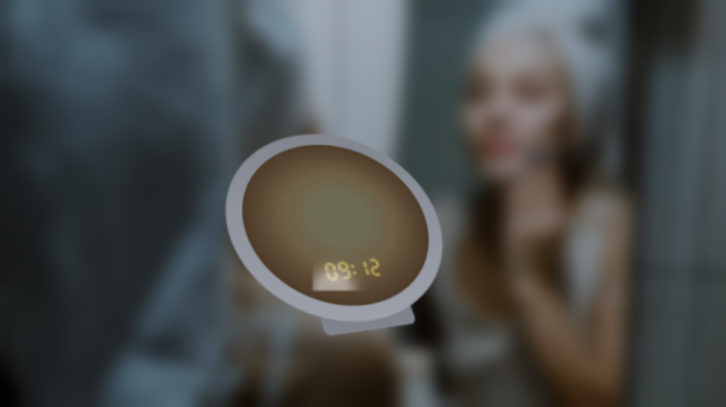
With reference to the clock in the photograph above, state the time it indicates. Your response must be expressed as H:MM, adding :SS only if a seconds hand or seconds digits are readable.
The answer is 9:12
